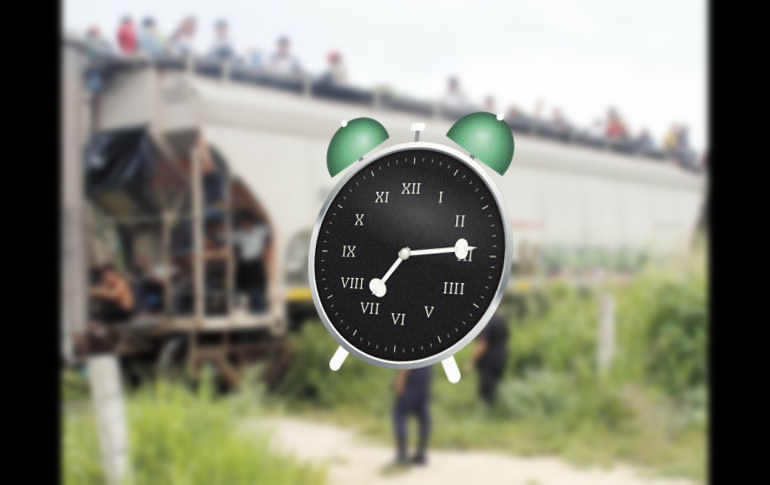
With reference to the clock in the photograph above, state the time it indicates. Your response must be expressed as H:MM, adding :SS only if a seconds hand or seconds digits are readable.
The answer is 7:14
